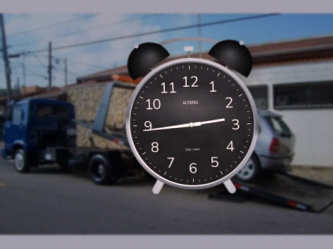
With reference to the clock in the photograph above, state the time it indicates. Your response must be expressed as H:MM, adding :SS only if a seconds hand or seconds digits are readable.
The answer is 2:44
